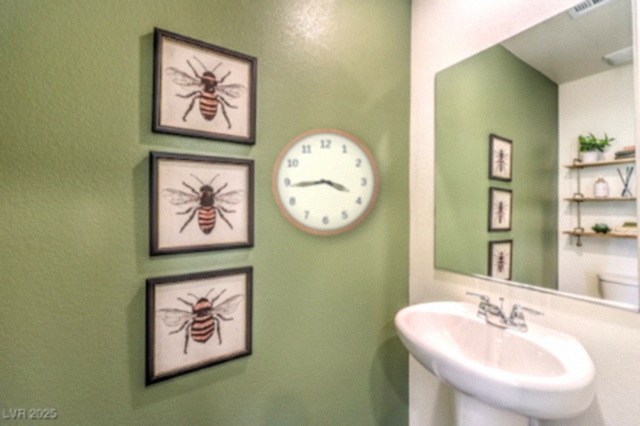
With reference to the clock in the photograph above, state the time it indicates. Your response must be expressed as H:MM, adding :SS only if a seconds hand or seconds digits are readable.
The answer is 3:44
